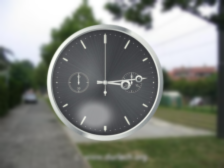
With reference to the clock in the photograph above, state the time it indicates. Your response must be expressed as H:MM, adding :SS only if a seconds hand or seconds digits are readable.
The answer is 3:14
